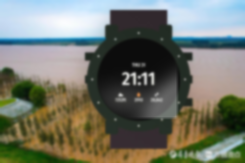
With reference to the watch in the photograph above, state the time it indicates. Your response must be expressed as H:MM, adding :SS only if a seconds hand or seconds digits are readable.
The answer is 21:11
